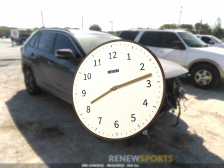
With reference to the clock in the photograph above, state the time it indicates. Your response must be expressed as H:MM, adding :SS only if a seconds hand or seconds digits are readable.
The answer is 8:13
